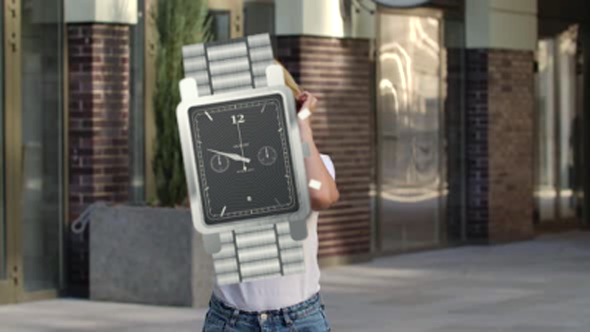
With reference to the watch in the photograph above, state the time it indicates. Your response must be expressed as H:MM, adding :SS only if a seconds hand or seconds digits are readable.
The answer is 9:49
